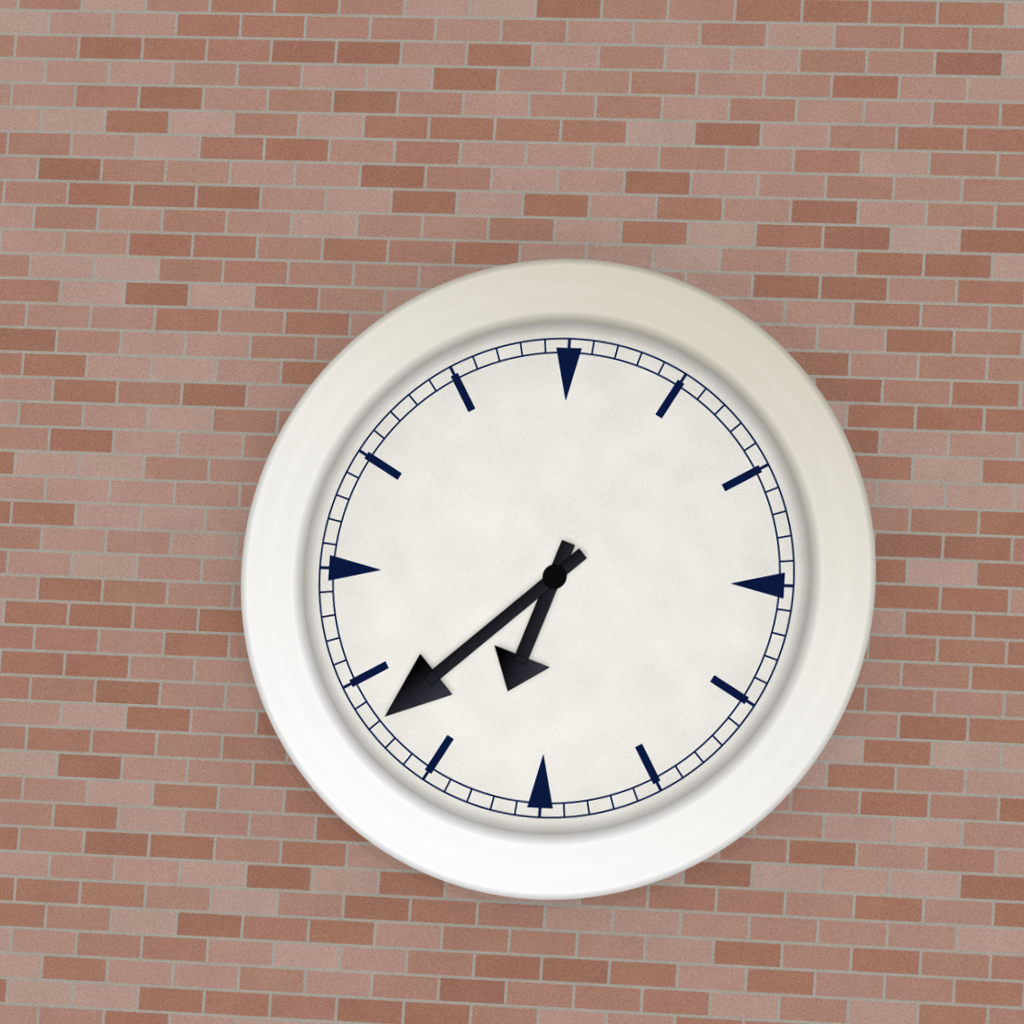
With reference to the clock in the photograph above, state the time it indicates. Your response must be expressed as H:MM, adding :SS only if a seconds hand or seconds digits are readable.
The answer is 6:38
